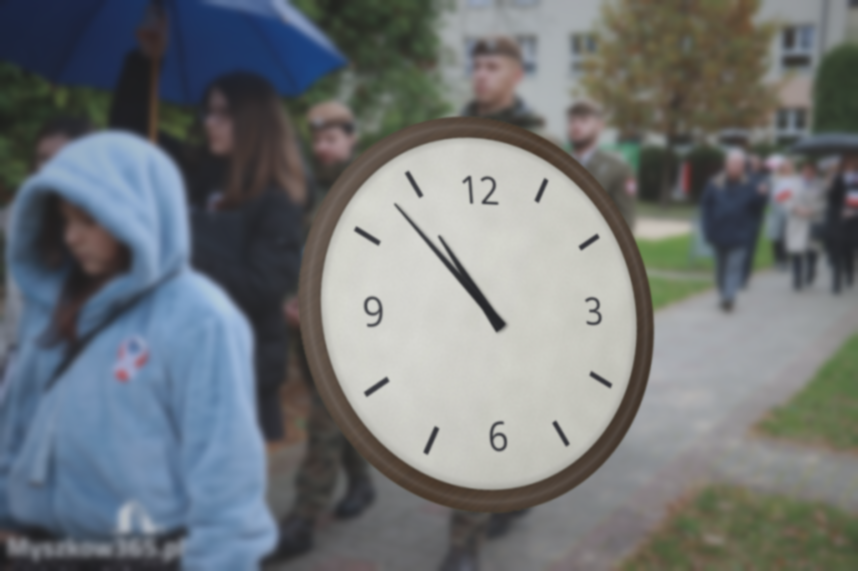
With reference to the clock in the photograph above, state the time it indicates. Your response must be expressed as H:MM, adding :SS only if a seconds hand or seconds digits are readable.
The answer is 10:53
